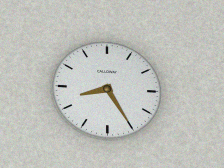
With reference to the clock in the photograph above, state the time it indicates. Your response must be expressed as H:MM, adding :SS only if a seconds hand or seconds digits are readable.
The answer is 8:25
